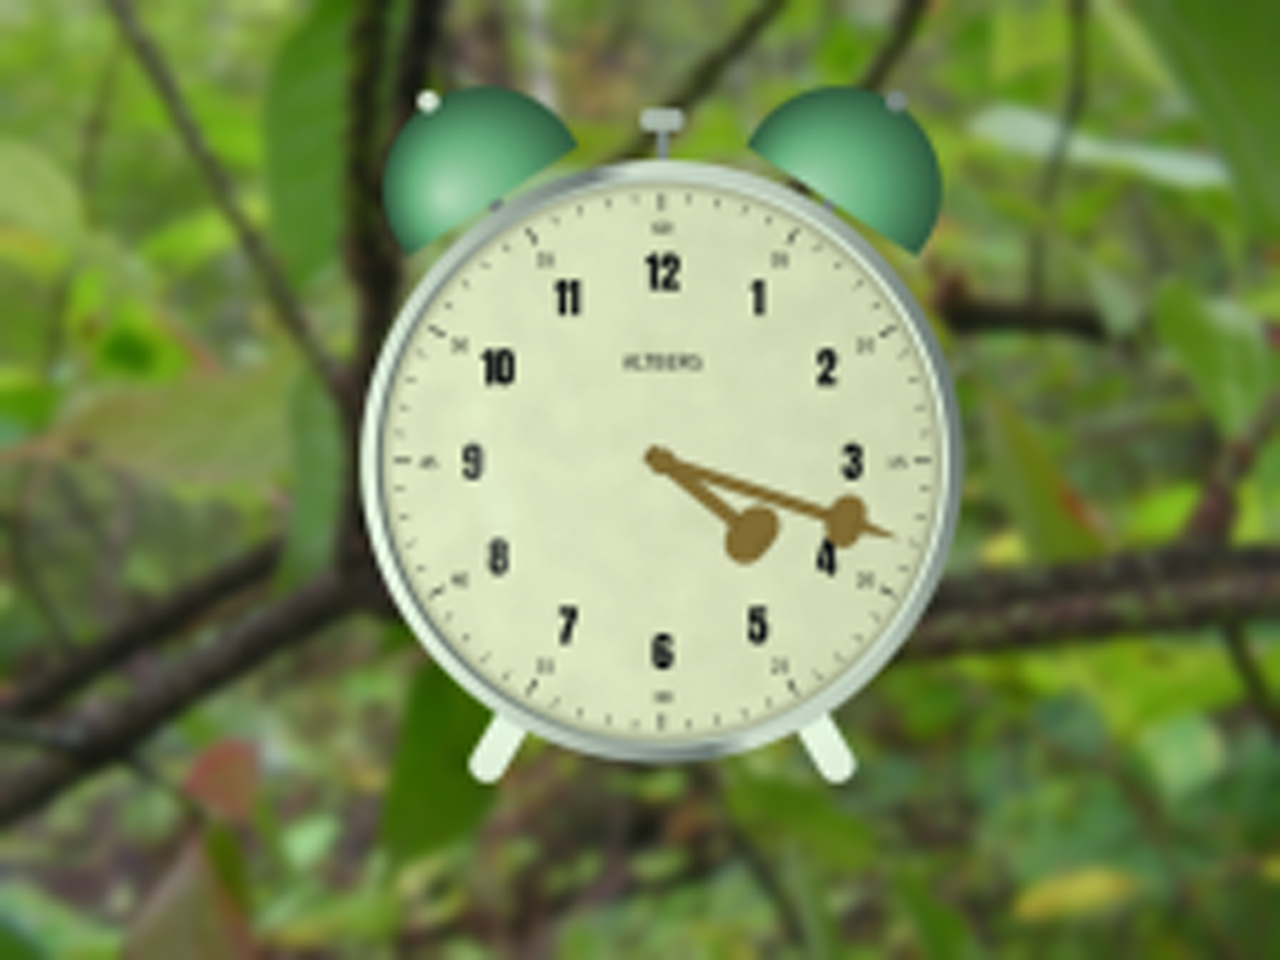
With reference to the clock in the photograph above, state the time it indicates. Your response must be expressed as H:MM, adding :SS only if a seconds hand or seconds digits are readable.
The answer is 4:18
